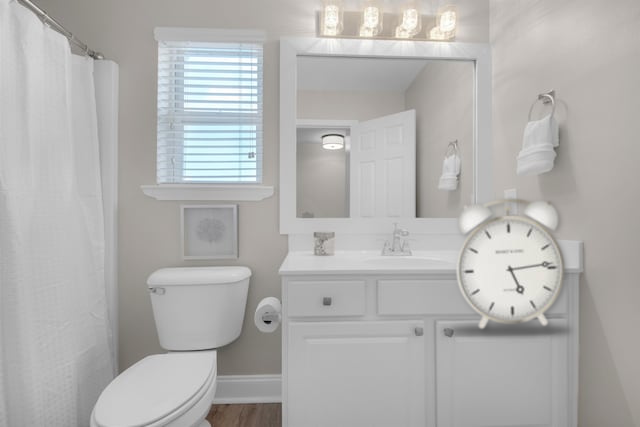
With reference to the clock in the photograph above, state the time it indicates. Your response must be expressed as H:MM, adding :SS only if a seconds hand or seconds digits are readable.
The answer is 5:14
